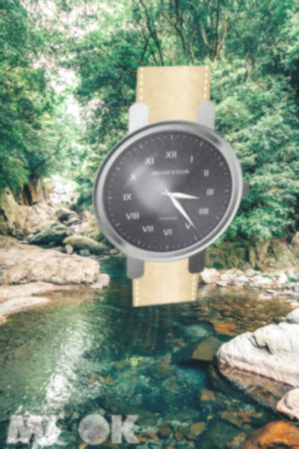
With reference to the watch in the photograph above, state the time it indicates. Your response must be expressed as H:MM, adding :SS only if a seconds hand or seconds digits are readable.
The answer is 3:24
